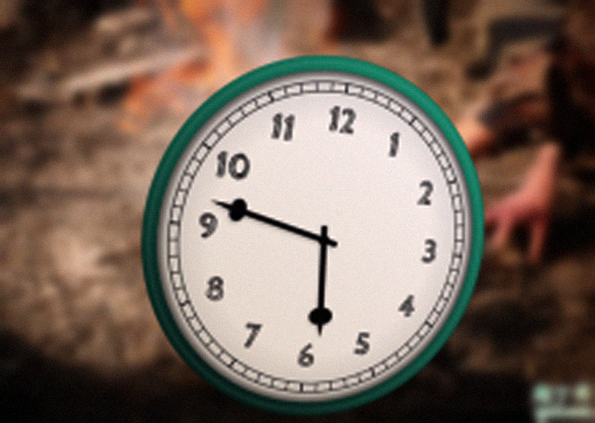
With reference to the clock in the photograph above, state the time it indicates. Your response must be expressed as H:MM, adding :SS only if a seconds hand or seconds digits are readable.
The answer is 5:47
